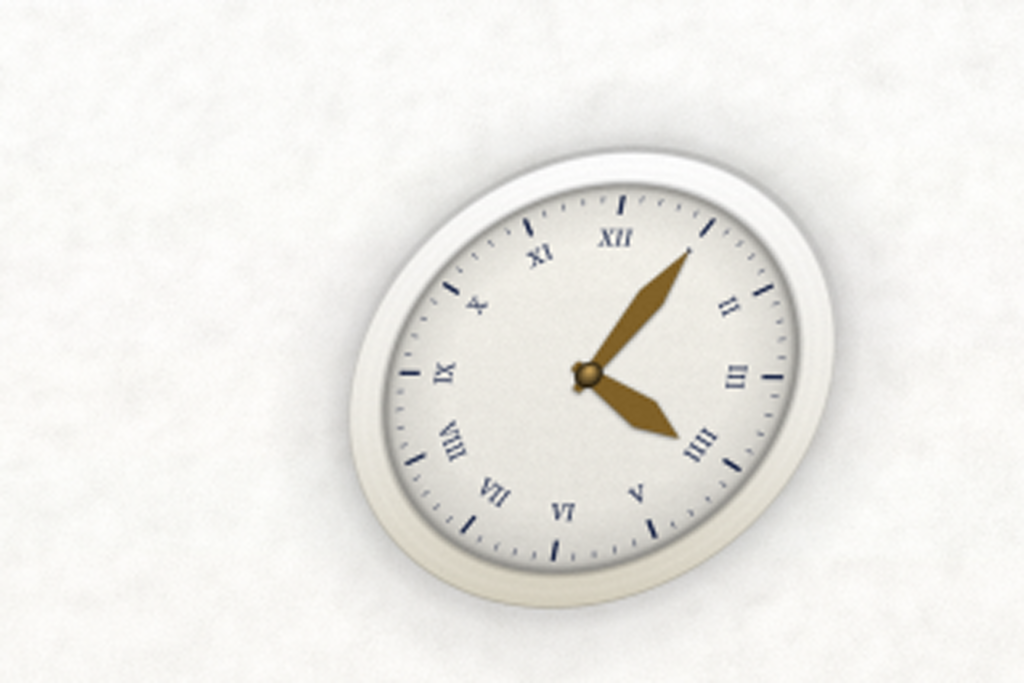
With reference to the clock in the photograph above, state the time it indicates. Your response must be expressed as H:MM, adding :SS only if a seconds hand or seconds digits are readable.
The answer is 4:05
